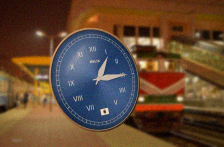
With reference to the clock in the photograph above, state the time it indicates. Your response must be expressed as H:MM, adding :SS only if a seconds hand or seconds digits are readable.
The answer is 1:15
